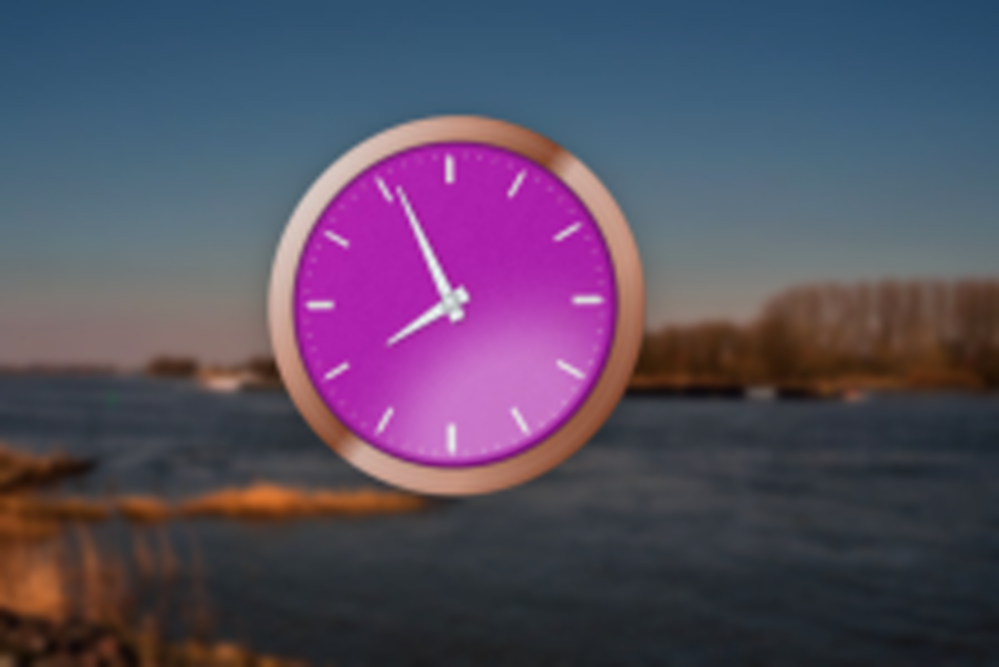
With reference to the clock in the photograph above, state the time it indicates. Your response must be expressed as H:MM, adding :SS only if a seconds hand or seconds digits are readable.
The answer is 7:56
